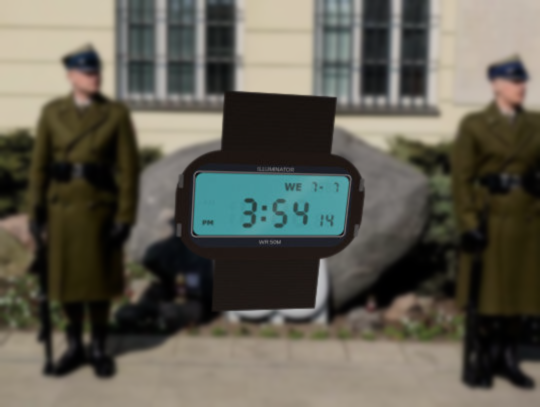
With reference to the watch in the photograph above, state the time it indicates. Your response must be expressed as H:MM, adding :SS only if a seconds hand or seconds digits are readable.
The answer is 3:54:14
